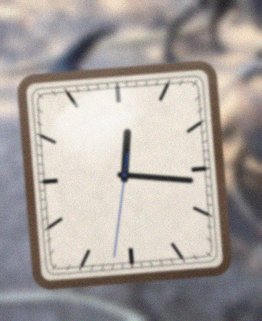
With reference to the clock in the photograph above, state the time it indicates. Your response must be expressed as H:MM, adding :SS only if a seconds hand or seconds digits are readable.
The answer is 12:16:32
